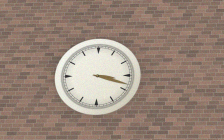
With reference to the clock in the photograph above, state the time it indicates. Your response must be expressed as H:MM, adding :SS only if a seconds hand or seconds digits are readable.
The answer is 3:18
